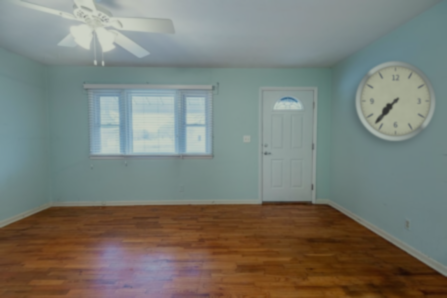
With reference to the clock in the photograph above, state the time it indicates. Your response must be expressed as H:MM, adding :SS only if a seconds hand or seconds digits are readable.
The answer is 7:37
